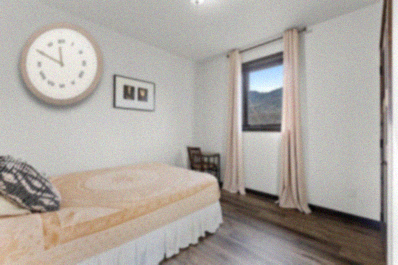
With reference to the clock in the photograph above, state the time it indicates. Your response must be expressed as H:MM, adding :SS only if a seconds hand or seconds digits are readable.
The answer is 11:50
